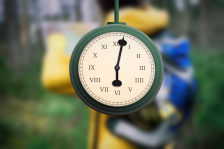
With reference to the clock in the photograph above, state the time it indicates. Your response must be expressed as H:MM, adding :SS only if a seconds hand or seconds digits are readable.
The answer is 6:02
